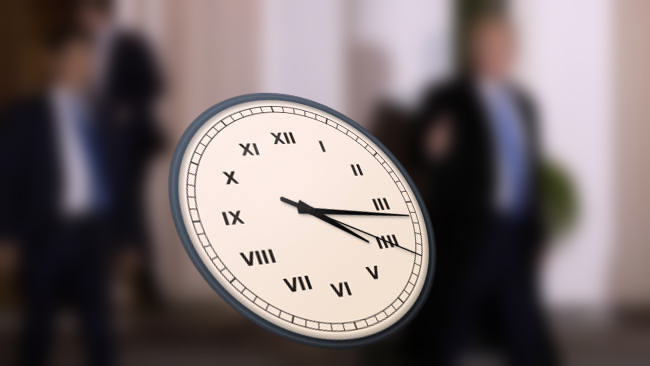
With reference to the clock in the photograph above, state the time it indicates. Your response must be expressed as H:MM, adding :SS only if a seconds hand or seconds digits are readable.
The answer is 4:16:20
